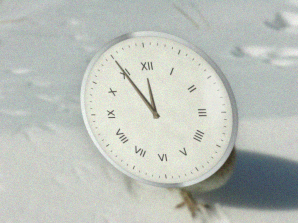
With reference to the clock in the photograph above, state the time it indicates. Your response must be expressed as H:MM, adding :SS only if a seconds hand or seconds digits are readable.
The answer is 11:55
